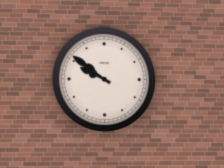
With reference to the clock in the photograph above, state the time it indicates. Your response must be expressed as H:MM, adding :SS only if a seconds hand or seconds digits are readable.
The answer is 9:51
